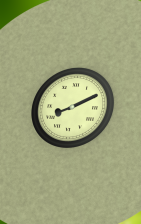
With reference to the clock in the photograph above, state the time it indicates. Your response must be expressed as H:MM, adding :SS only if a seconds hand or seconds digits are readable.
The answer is 8:10
